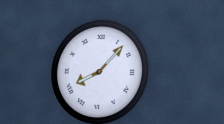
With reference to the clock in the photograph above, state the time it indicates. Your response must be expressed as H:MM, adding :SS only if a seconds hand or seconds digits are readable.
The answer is 8:07
